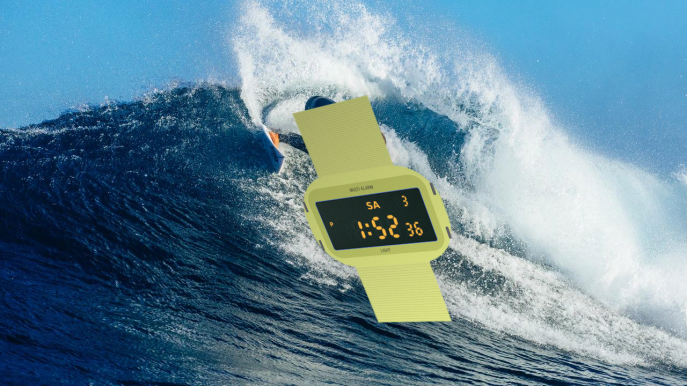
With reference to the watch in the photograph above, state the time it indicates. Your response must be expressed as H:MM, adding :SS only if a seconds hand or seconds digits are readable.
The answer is 1:52:36
